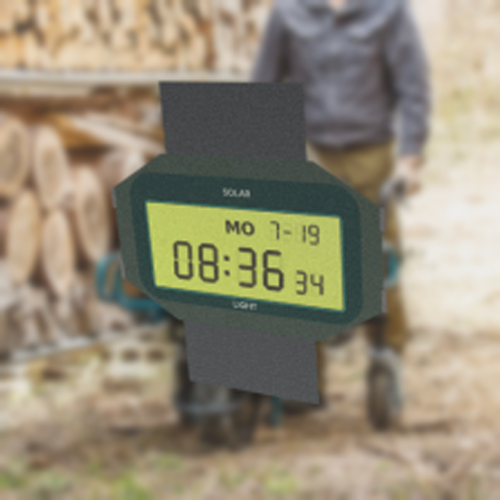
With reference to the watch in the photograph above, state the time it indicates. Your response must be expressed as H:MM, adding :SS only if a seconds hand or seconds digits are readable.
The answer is 8:36:34
